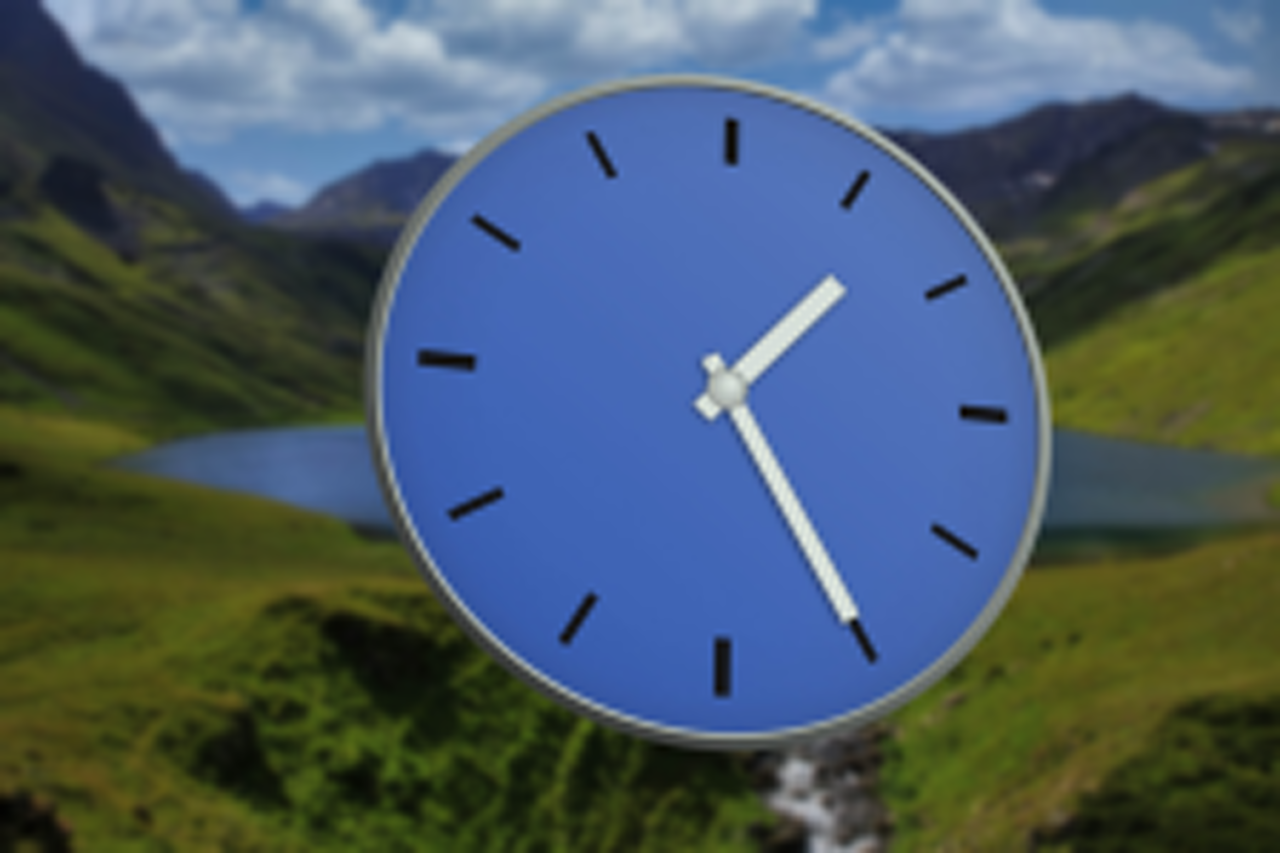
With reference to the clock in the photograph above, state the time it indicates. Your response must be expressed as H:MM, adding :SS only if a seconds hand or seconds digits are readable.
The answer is 1:25
